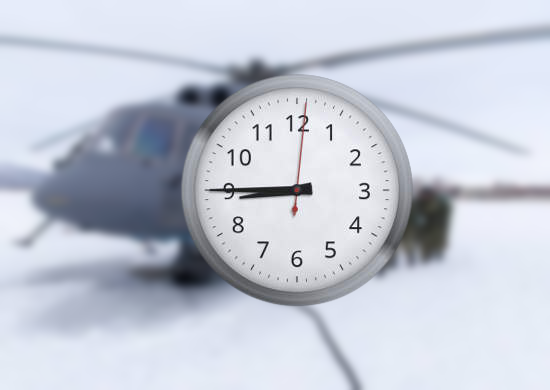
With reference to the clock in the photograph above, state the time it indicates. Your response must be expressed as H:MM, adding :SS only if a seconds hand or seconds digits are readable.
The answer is 8:45:01
